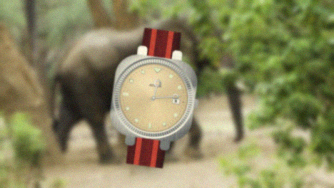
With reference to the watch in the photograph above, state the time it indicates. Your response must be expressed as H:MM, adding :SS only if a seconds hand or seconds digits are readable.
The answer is 12:13
